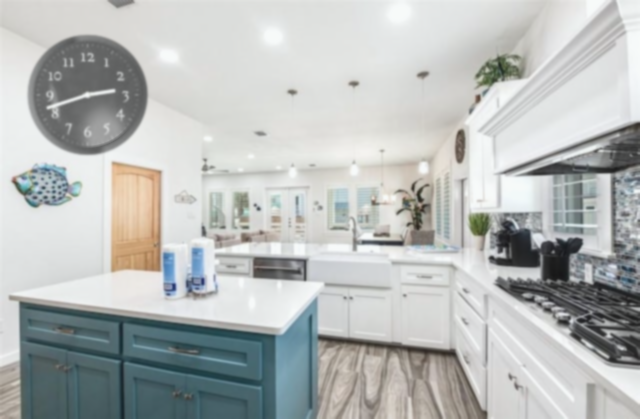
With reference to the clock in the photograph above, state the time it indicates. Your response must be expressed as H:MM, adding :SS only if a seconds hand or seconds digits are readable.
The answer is 2:42
